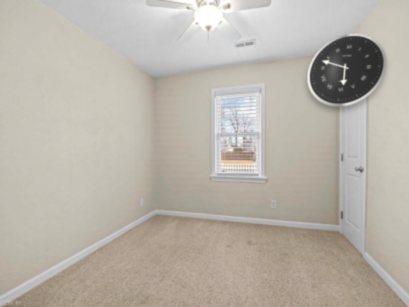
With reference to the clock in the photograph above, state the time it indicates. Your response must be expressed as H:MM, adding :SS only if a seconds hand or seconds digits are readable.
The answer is 5:48
